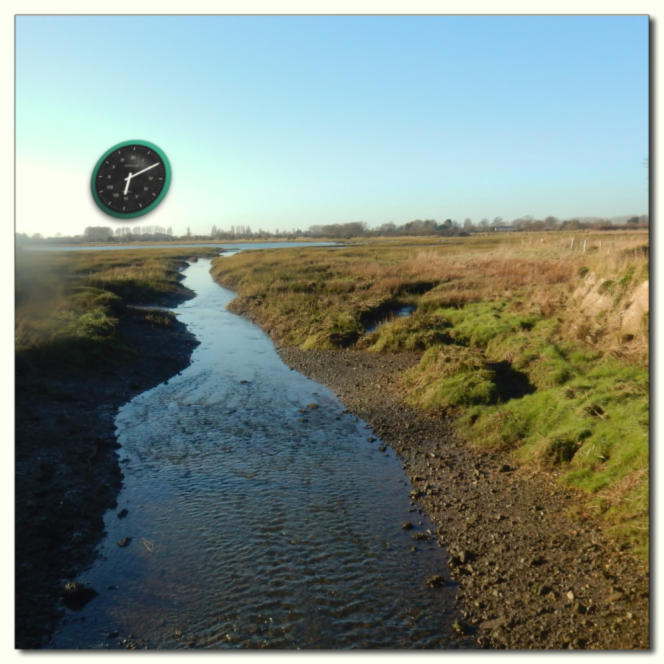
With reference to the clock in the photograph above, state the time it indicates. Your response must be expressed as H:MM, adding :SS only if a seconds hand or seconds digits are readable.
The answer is 6:10
